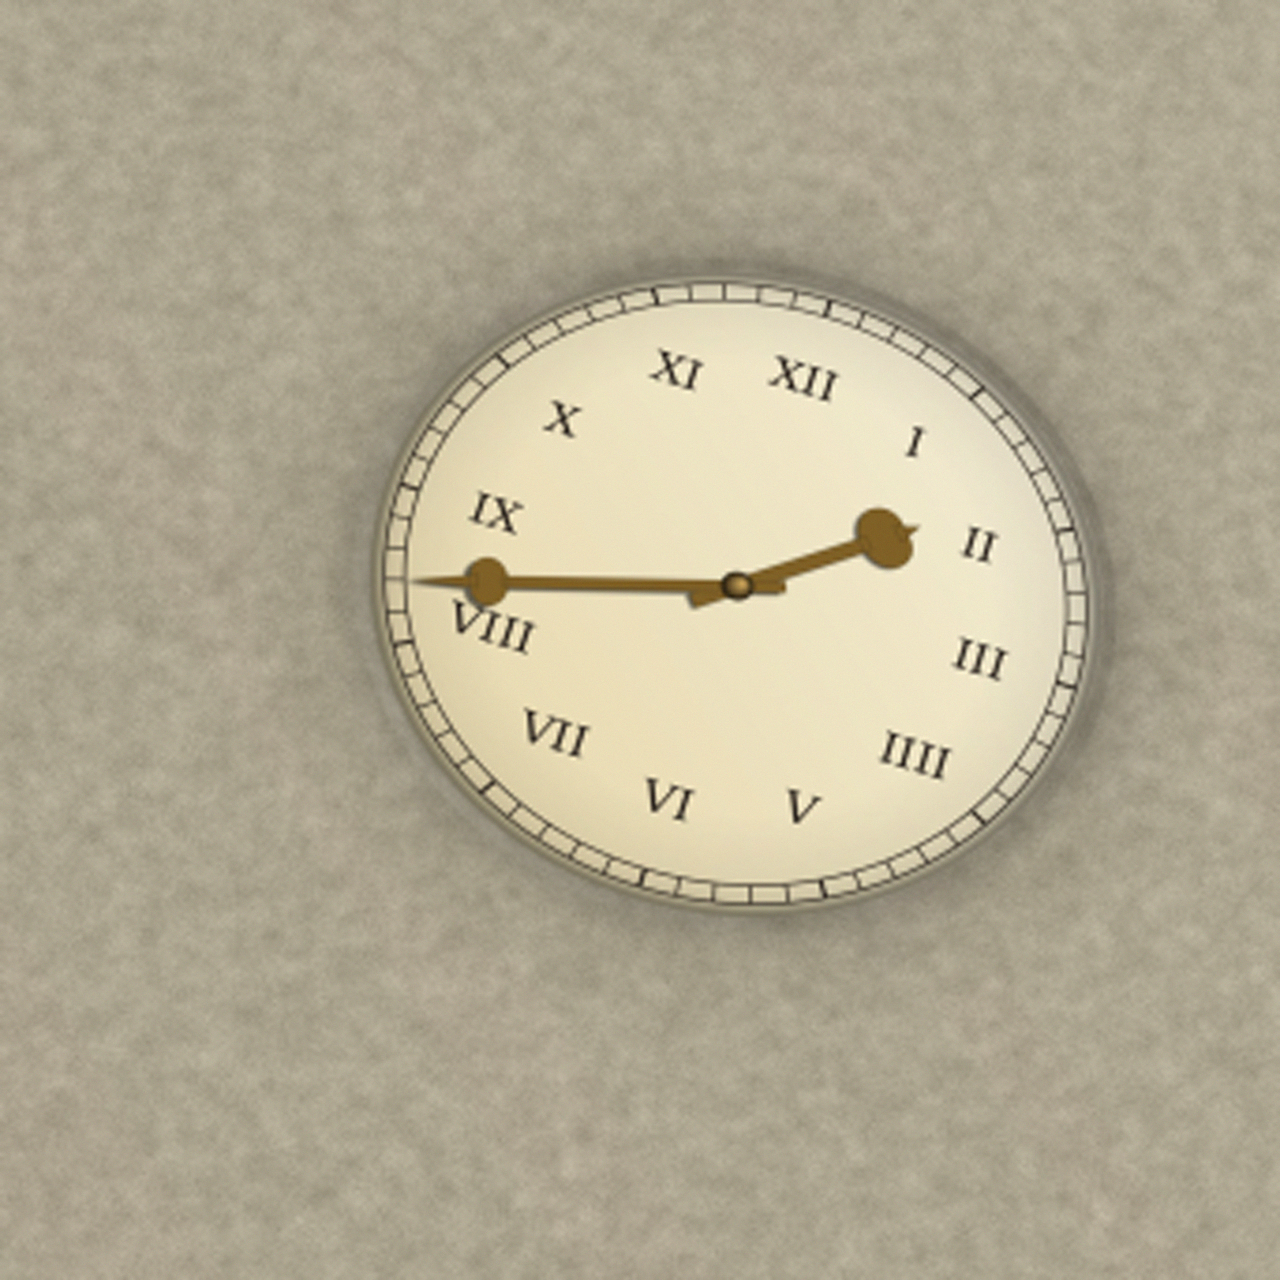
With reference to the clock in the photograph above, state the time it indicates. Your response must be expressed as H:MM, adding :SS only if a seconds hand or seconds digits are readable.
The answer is 1:42
